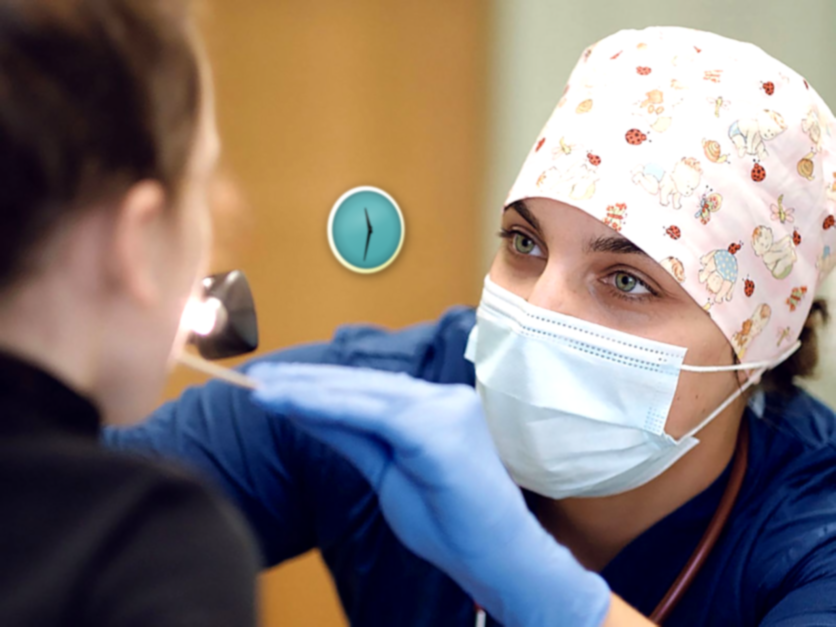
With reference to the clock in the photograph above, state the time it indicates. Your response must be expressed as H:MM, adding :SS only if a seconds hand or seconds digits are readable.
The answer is 11:32
